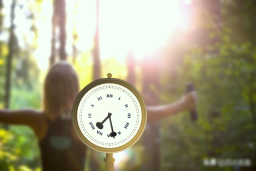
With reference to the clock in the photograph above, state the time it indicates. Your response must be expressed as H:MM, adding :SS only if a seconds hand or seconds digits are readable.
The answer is 7:28
